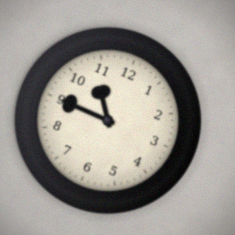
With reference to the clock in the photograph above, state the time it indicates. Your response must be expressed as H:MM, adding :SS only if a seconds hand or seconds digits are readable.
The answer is 10:45
